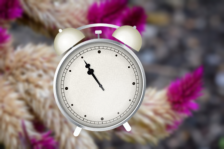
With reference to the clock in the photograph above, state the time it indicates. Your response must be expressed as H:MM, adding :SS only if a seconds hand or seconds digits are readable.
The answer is 10:55
